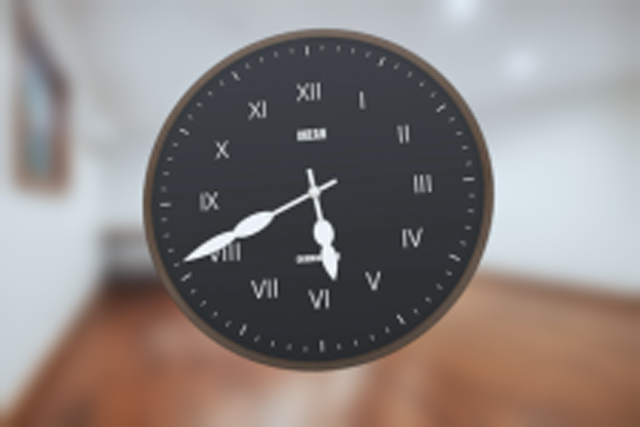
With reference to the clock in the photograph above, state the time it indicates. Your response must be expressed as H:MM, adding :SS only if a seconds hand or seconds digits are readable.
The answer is 5:41
